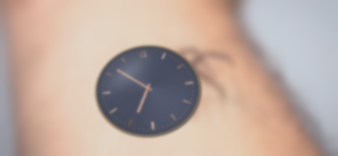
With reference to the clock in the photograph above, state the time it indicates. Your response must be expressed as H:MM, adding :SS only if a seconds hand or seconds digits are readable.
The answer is 6:52
